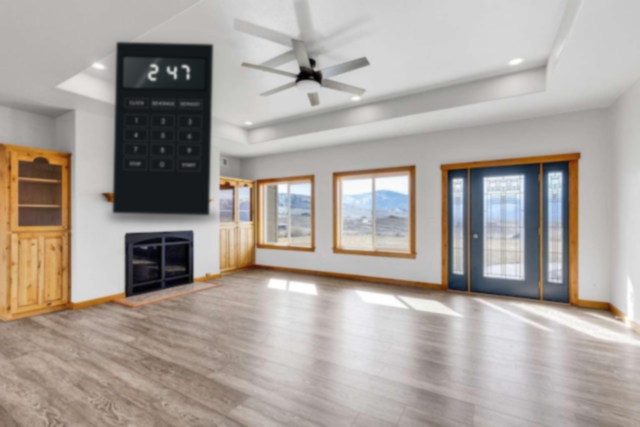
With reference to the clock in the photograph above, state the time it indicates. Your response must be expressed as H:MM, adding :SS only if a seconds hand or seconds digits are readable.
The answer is 2:47
